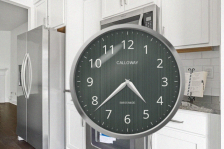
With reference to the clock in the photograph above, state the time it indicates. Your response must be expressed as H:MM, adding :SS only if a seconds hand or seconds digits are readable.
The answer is 4:38
